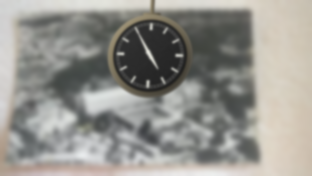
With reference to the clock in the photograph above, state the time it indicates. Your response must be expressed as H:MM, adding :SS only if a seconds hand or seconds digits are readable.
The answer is 4:55
